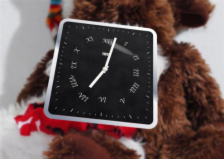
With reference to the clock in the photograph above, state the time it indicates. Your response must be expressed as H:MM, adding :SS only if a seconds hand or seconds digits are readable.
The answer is 7:02
